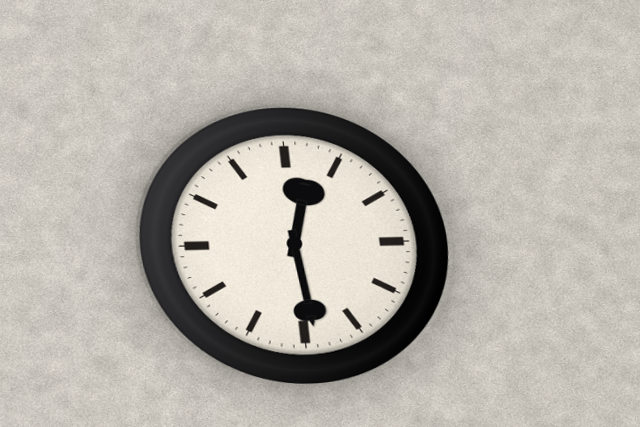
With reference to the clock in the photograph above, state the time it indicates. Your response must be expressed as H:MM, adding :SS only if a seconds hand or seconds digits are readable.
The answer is 12:29
